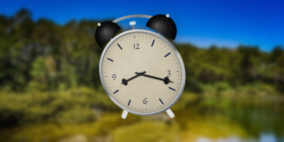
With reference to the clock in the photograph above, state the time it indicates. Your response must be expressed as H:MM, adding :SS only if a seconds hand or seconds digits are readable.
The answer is 8:18
